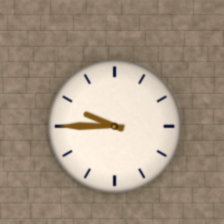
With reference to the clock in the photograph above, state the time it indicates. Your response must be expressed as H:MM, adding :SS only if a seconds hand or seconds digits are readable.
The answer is 9:45
